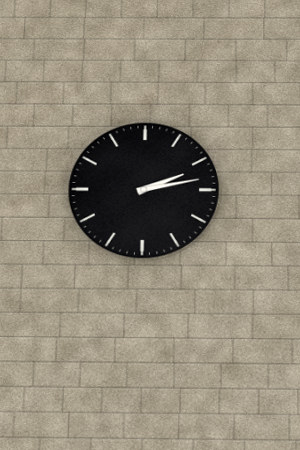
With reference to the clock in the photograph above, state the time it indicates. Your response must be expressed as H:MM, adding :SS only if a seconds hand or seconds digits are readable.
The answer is 2:13
